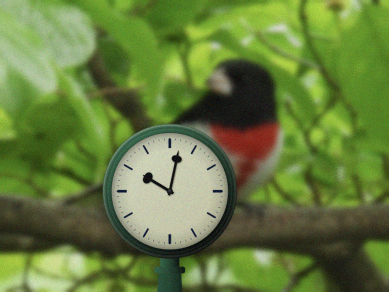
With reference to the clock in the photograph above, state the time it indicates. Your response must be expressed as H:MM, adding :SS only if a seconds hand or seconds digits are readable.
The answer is 10:02
